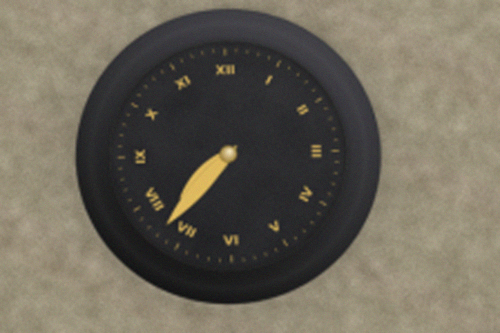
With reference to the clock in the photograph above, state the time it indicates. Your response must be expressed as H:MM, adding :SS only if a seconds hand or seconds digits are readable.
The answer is 7:37
